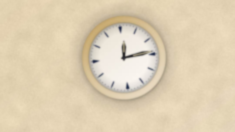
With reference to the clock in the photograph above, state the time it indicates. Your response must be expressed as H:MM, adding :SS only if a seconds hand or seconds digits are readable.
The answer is 12:14
